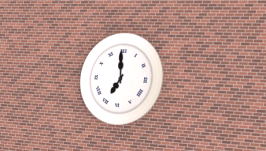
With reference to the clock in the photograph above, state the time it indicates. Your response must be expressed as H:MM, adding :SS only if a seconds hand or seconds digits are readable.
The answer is 6:59
